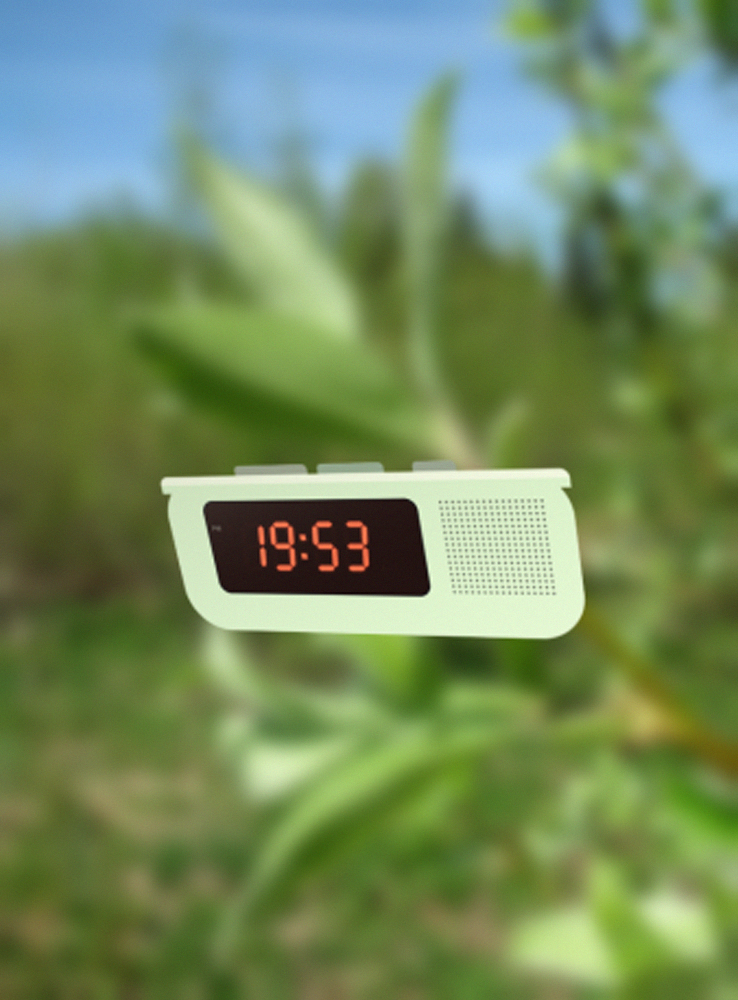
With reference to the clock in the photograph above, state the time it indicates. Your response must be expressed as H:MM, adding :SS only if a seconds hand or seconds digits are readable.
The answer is 19:53
